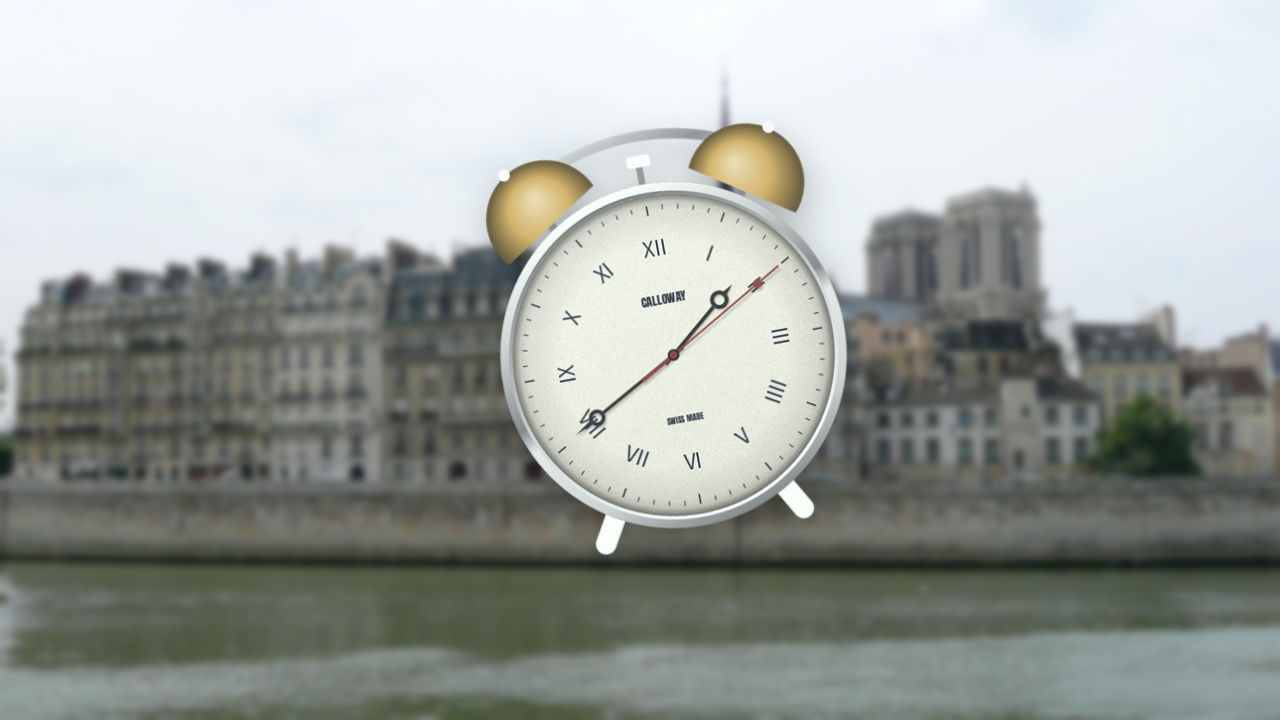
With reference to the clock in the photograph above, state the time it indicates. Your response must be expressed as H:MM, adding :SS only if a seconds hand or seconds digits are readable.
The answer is 1:40:10
